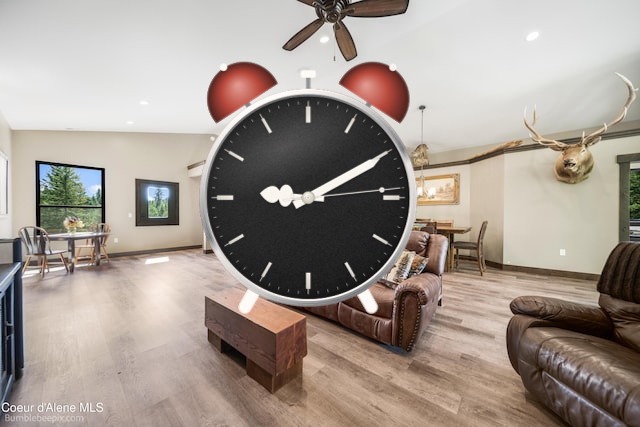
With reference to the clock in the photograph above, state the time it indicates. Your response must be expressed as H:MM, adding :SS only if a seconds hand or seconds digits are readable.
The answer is 9:10:14
